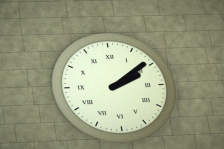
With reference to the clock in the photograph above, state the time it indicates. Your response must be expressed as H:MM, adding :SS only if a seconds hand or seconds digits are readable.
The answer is 2:09
